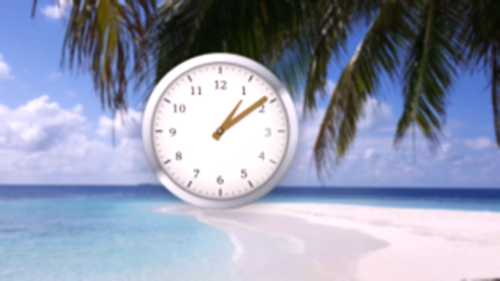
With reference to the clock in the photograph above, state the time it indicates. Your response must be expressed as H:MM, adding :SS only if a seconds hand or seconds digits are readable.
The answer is 1:09
